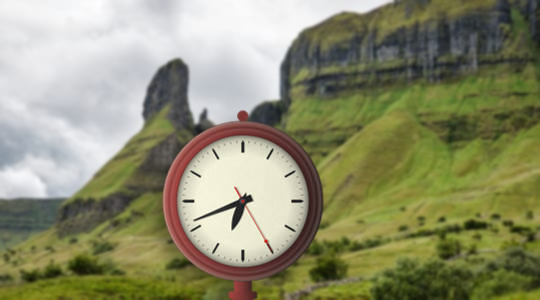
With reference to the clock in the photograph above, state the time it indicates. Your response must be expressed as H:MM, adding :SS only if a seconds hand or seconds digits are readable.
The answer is 6:41:25
